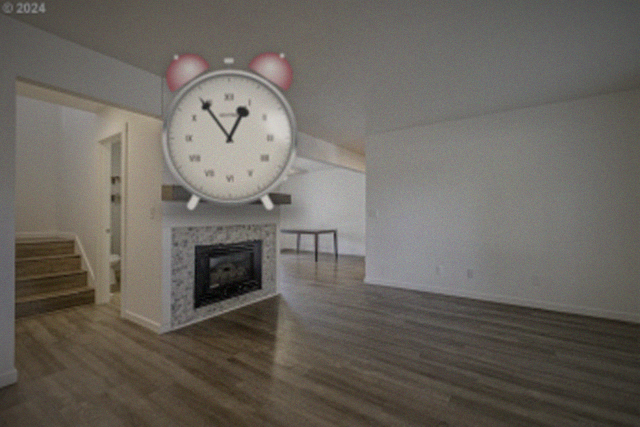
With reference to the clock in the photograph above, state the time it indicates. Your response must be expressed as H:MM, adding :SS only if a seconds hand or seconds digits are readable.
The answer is 12:54
